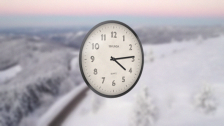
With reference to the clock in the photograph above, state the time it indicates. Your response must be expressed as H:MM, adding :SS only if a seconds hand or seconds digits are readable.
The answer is 4:14
